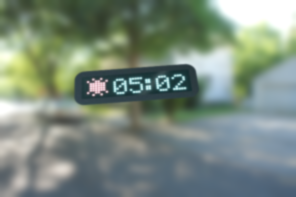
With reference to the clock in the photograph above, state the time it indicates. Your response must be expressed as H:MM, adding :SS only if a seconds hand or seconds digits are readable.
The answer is 5:02
